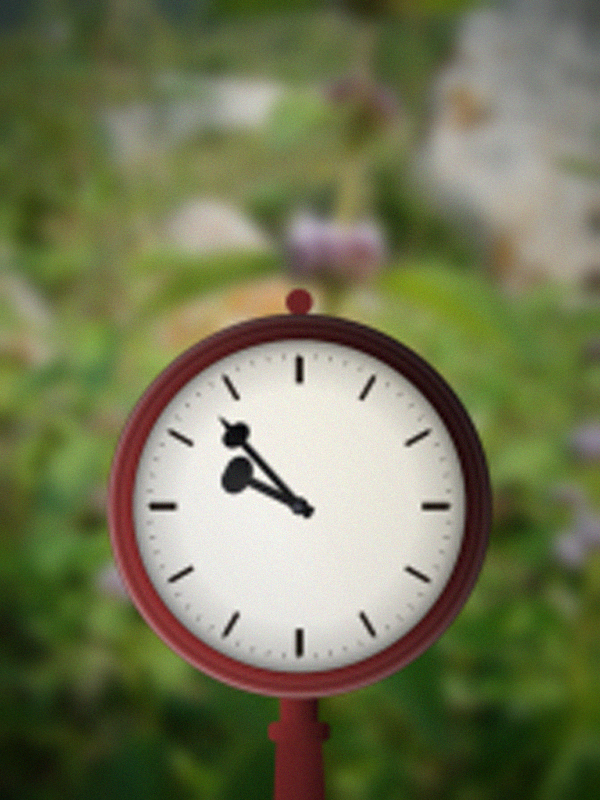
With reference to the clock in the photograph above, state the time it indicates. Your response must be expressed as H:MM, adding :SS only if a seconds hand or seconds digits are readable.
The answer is 9:53
